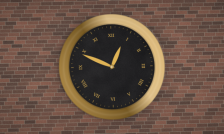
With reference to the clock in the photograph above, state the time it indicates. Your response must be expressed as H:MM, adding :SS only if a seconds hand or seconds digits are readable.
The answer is 12:49
